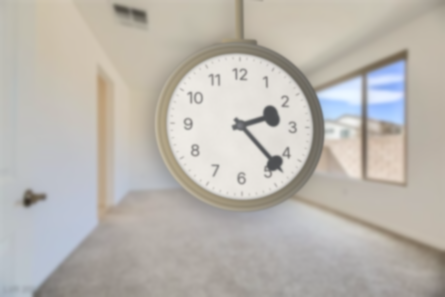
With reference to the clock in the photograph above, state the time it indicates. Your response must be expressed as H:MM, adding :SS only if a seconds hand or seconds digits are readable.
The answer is 2:23
